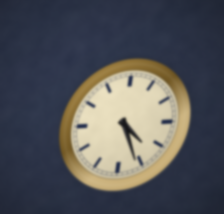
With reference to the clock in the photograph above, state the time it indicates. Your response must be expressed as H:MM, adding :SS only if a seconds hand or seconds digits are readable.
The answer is 4:26
